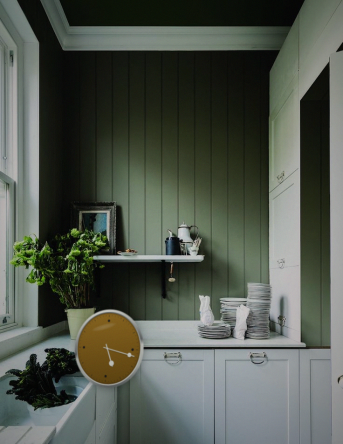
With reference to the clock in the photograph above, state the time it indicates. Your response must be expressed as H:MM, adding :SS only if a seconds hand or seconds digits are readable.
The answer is 5:17
